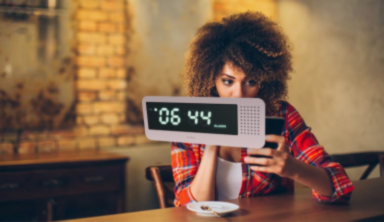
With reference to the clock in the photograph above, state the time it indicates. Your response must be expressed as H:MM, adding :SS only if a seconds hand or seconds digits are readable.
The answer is 6:44
